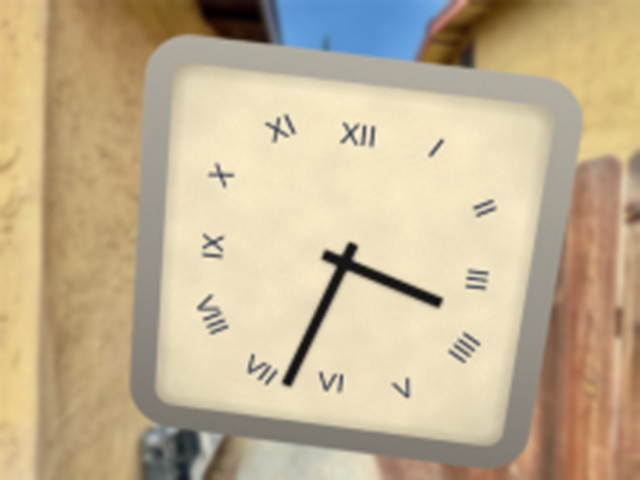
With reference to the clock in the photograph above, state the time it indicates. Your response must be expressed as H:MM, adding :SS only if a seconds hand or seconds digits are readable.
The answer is 3:33
